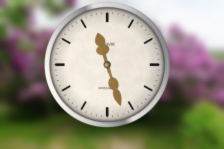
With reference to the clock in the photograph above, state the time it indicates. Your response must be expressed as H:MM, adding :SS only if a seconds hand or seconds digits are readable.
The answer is 11:27
